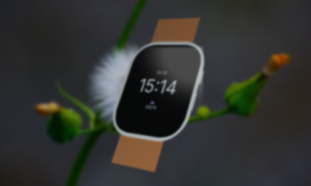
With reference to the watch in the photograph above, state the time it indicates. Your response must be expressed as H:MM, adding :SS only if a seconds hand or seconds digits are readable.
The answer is 15:14
